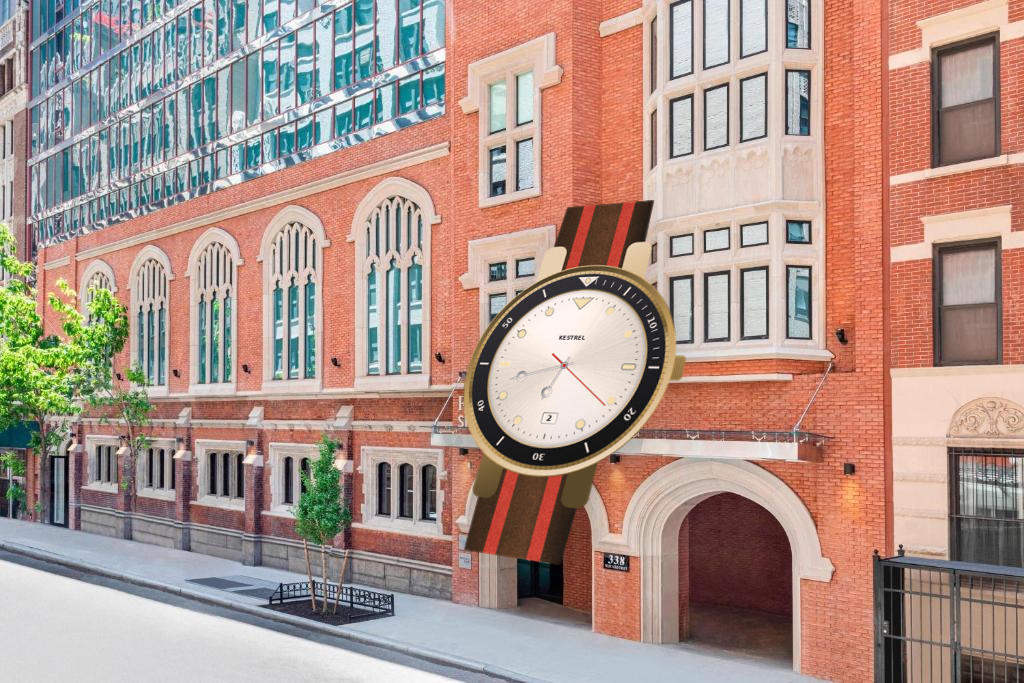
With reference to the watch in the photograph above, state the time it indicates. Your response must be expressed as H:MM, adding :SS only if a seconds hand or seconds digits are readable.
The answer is 6:42:21
